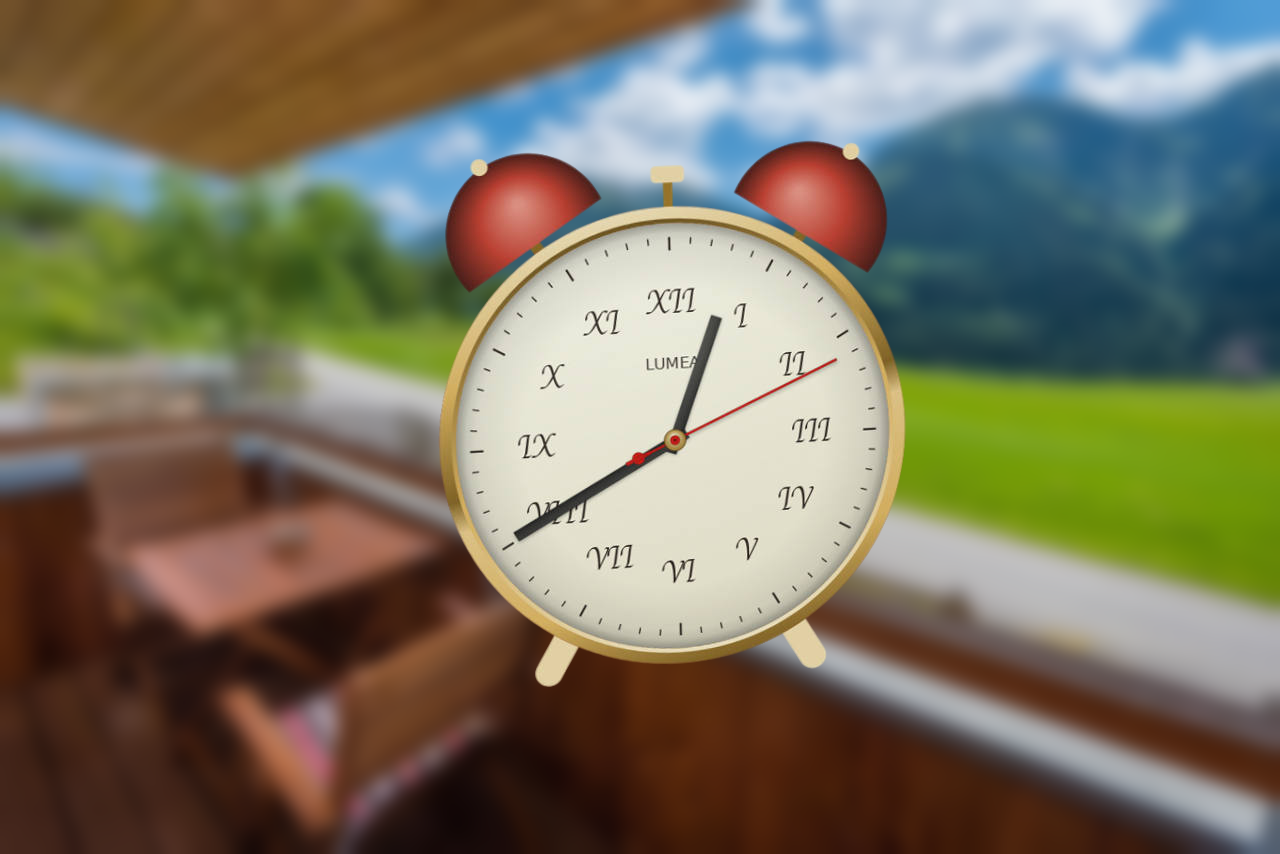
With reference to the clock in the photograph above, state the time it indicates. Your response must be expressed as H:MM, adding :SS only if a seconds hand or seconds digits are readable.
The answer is 12:40:11
